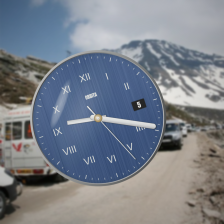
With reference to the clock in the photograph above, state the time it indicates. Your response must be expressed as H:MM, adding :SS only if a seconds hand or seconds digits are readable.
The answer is 9:19:26
